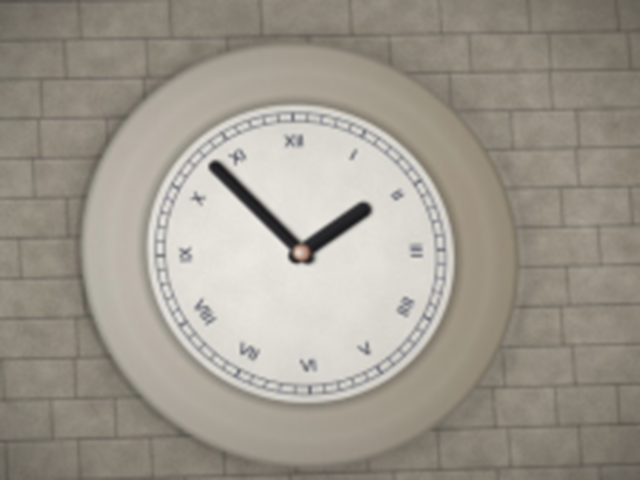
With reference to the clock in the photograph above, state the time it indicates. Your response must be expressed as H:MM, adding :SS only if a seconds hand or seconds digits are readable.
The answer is 1:53
